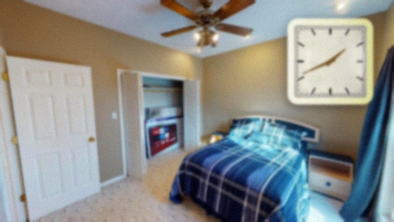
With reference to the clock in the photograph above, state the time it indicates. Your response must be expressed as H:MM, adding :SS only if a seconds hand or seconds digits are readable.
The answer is 1:41
